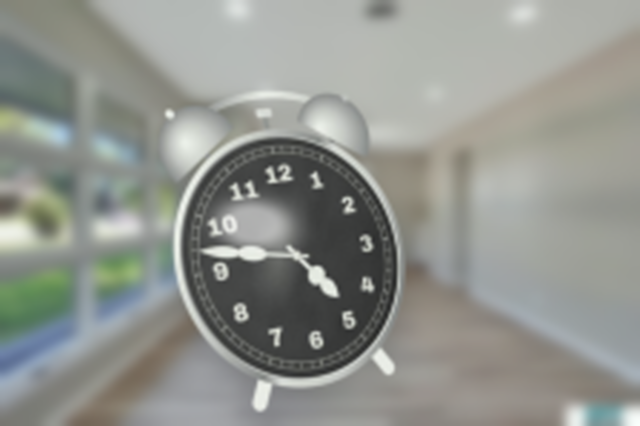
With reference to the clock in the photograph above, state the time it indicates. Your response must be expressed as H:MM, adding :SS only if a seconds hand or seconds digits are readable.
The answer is 4:47
